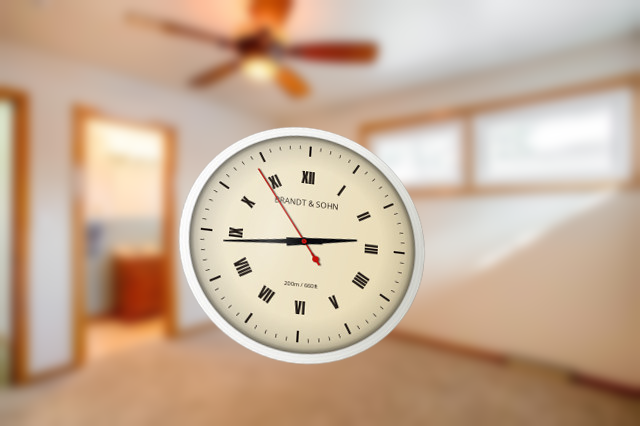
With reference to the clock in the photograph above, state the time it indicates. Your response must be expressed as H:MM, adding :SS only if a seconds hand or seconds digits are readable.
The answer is 2:43:54
